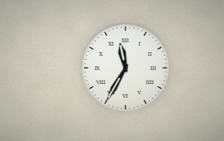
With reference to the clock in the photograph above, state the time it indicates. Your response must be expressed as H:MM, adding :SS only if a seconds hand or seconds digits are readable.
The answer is 11:35
